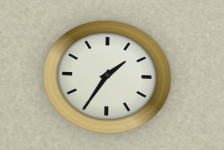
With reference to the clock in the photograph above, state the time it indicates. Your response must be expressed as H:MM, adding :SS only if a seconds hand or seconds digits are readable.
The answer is 1:35
